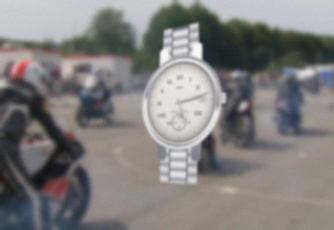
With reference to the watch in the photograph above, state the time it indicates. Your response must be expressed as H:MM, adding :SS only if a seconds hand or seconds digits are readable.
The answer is 5:13
